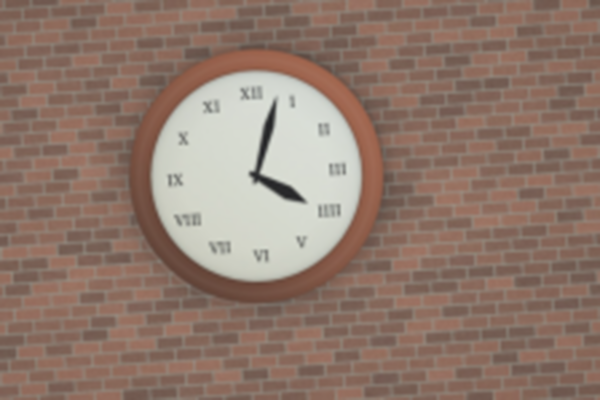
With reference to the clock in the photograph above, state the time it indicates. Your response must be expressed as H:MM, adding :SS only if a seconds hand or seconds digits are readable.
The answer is 4:03
